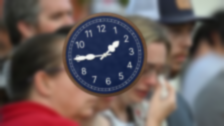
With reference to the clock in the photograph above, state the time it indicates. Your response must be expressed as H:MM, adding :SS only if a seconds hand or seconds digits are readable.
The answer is 1:45
